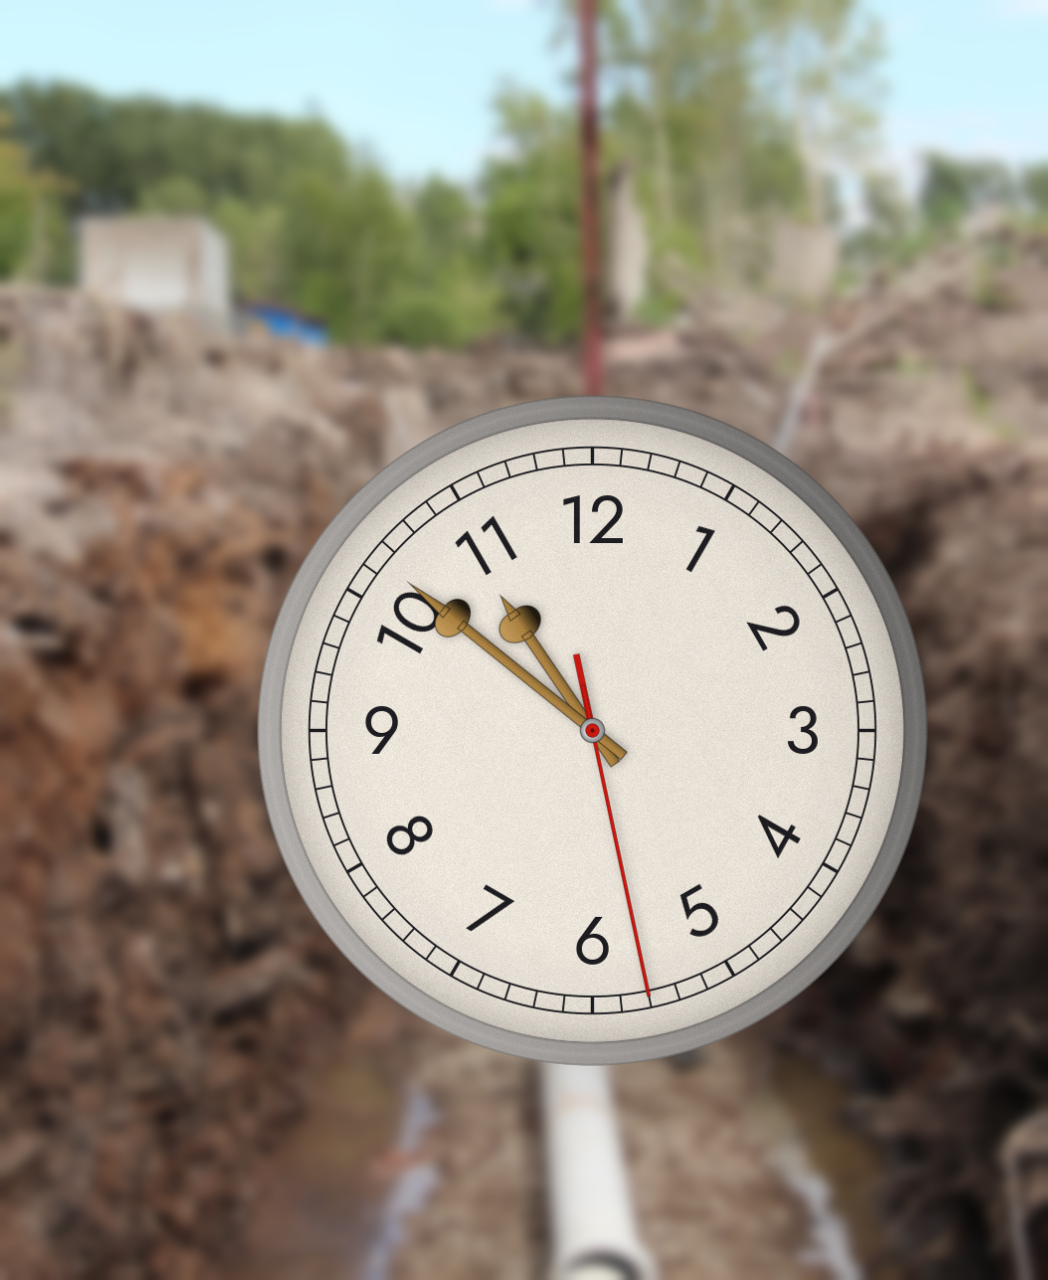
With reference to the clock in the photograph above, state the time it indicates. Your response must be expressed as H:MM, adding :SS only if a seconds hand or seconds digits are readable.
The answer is 10:51:28
